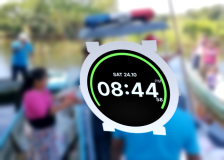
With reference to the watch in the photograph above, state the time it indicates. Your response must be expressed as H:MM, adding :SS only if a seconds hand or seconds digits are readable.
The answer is 8:44
